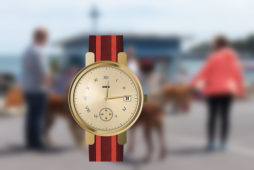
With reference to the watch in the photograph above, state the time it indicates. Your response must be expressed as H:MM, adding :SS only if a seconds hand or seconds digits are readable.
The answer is 12:14
